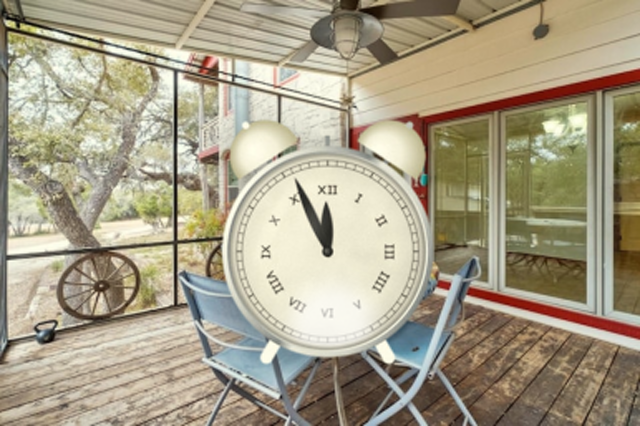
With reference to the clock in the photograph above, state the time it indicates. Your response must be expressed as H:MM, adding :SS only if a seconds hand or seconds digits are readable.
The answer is 11:56
